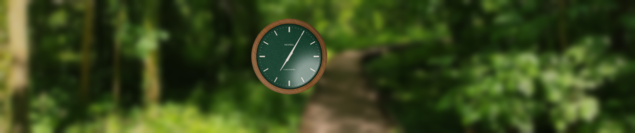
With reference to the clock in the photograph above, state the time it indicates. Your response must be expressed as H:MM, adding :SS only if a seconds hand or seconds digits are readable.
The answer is 7:05
